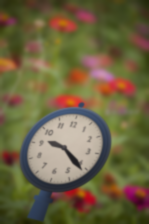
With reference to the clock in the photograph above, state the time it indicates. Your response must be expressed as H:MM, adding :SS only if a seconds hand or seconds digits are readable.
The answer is 9:21
